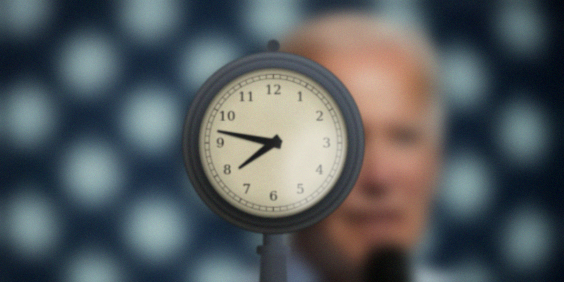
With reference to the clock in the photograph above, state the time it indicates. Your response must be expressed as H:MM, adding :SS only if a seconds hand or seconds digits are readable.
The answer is 7:47
